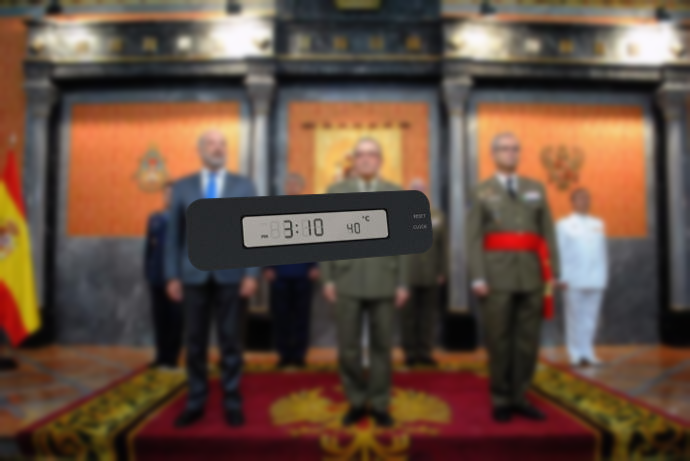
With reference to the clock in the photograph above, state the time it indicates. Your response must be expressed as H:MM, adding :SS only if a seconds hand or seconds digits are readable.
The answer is 3:10
